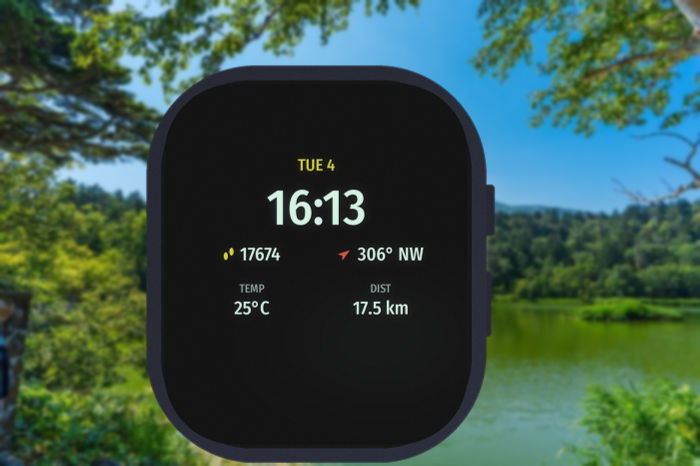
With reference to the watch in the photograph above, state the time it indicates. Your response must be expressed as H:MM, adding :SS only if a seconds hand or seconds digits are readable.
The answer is 16:13
